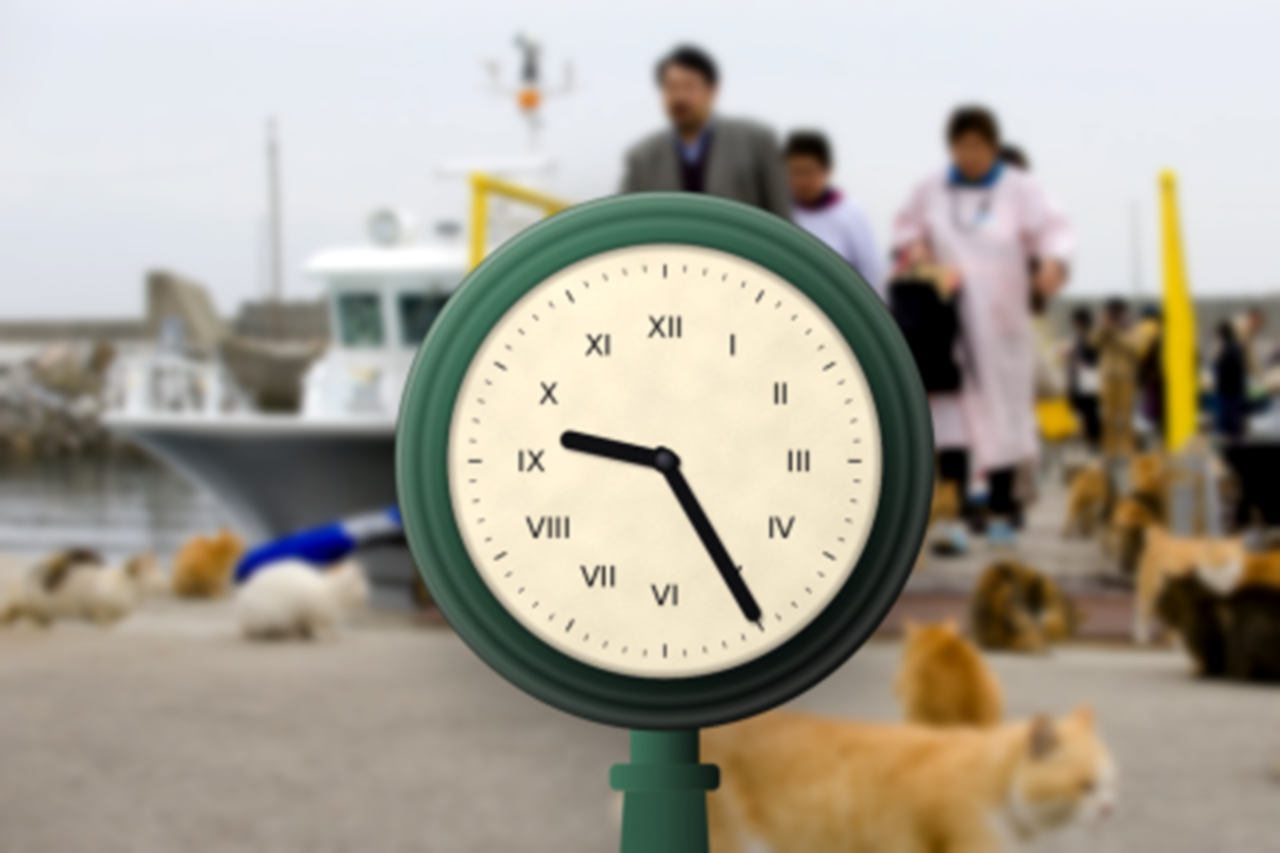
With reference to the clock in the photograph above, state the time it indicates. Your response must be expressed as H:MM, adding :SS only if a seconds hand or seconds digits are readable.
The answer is 9:25
